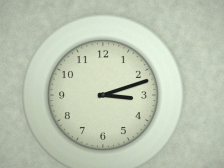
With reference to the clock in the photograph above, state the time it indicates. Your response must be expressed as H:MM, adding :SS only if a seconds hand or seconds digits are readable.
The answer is 3:12
